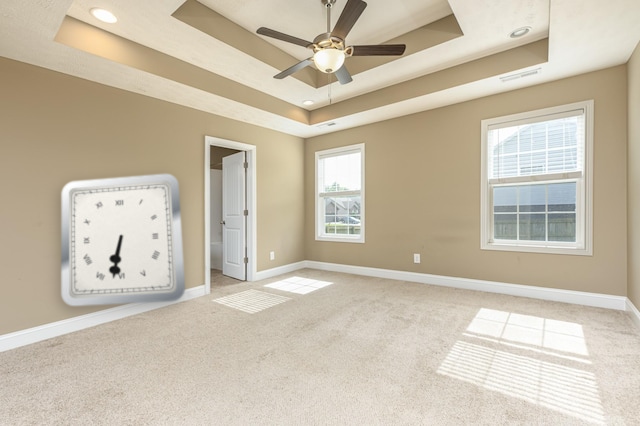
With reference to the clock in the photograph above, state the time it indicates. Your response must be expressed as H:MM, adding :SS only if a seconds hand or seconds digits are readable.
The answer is 6:32
